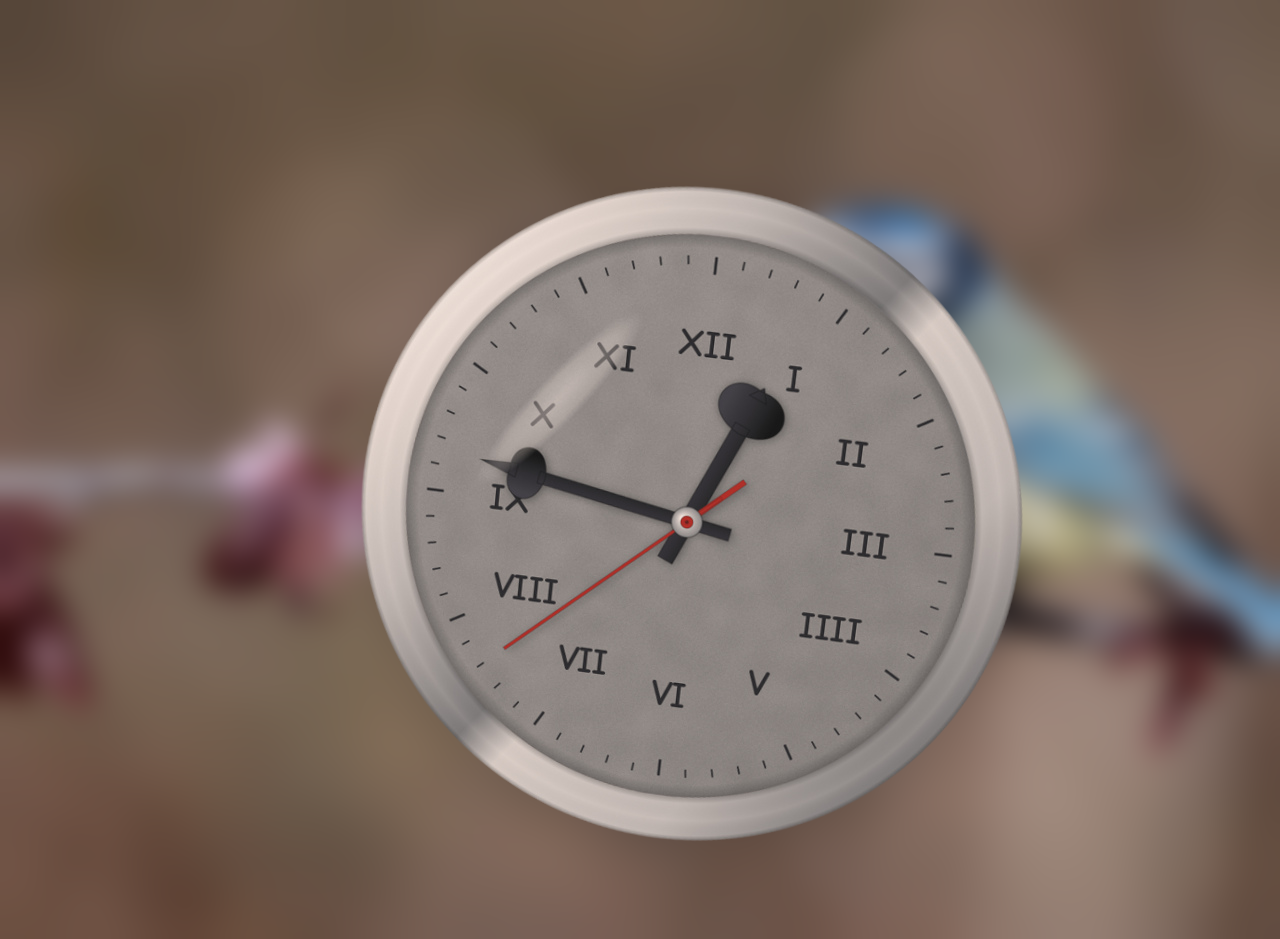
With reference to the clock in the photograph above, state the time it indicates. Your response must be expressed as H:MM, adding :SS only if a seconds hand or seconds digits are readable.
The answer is 12:46:38
